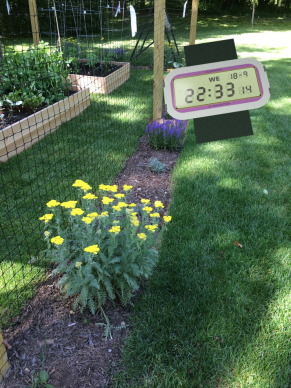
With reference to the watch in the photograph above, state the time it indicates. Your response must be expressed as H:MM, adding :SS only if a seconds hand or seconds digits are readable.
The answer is 22:33:14
